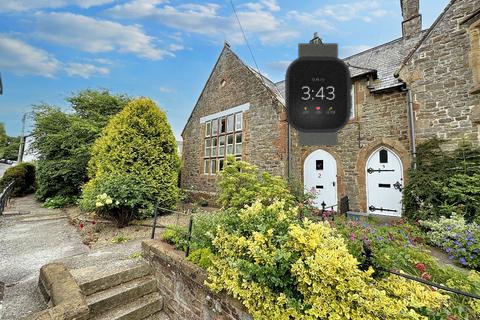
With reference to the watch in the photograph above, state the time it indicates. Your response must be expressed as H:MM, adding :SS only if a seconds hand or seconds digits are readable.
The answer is 3:43
